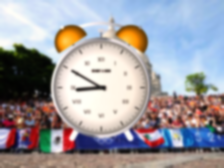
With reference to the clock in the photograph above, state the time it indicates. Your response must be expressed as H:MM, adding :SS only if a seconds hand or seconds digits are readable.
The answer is 8:50
